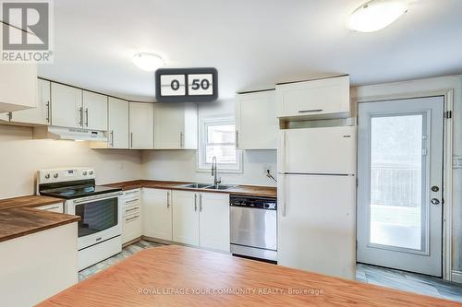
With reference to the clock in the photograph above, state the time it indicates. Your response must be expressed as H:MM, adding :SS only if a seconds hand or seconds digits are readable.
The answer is 0:50
